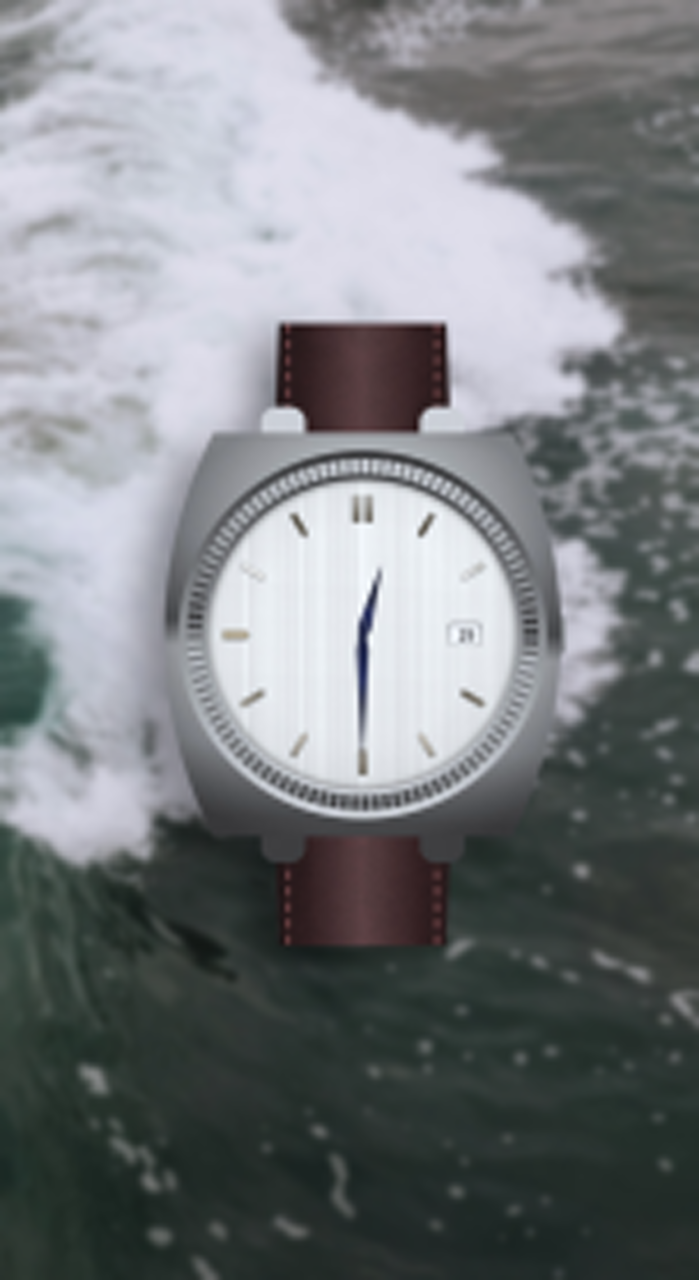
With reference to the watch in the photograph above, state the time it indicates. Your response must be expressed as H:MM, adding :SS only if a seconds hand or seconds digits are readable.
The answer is 12:30
